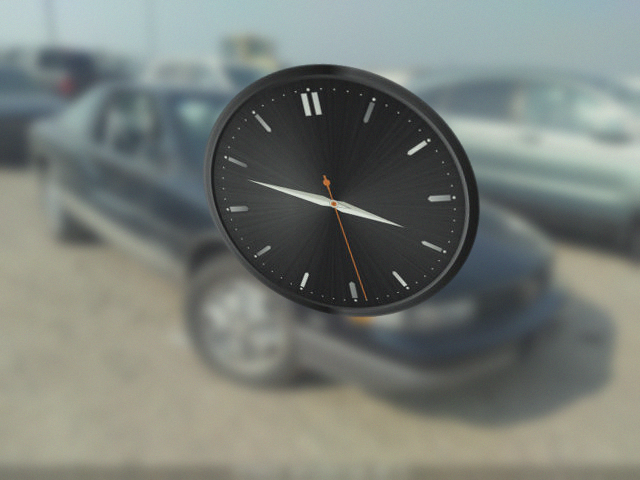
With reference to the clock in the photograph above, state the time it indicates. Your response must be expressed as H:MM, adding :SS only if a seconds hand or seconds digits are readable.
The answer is 3:48:29
